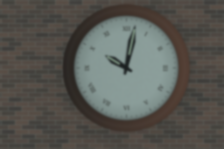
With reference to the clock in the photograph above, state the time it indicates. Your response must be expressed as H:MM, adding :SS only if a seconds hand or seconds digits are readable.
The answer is 10:02
